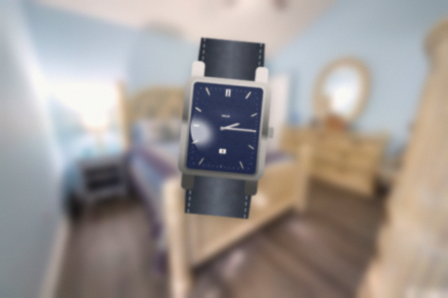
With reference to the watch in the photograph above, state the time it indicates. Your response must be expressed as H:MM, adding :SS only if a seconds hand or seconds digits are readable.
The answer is 2:15
